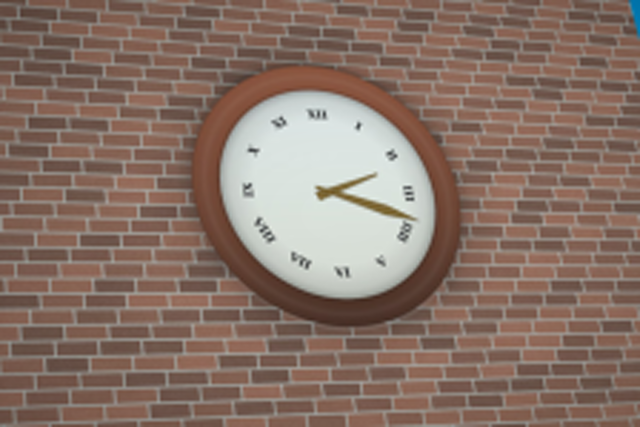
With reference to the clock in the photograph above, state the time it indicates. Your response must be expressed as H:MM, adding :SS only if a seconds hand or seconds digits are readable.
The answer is 2:18
